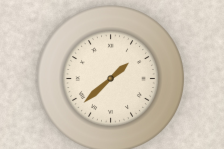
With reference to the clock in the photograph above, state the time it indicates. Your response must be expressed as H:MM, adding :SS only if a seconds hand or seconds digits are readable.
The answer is 1:38
